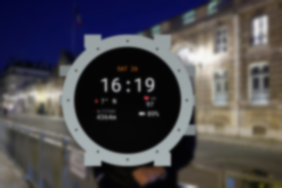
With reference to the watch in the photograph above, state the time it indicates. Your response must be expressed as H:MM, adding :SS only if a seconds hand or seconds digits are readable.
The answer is 16:19
